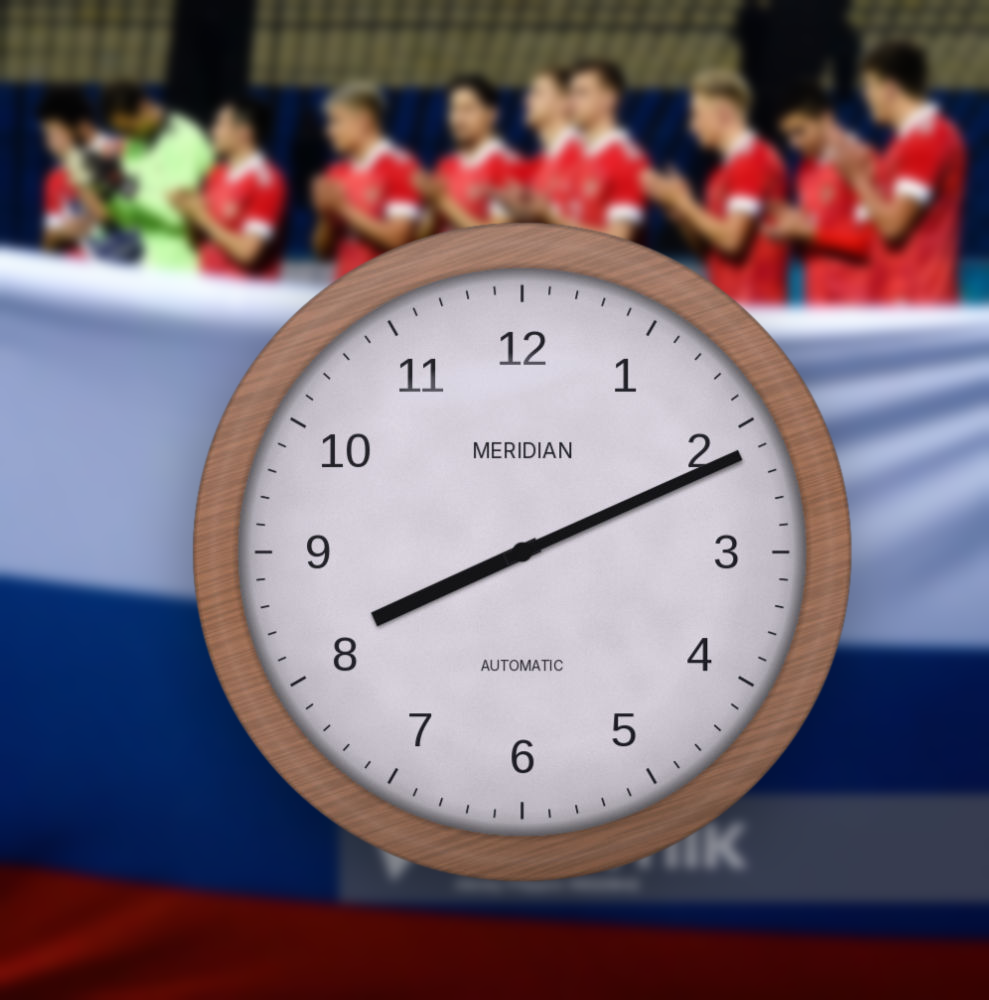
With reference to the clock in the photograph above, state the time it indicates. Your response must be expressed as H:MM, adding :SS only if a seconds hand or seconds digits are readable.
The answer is 8:11
